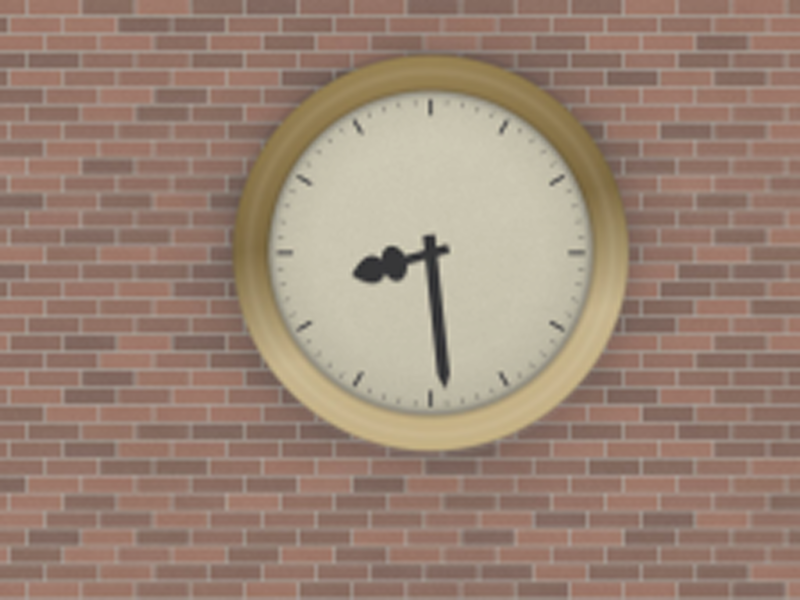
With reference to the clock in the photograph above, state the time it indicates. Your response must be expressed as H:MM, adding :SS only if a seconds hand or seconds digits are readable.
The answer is 8:29
